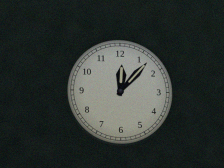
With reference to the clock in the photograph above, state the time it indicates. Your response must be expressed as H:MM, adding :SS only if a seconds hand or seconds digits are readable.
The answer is 12:07
